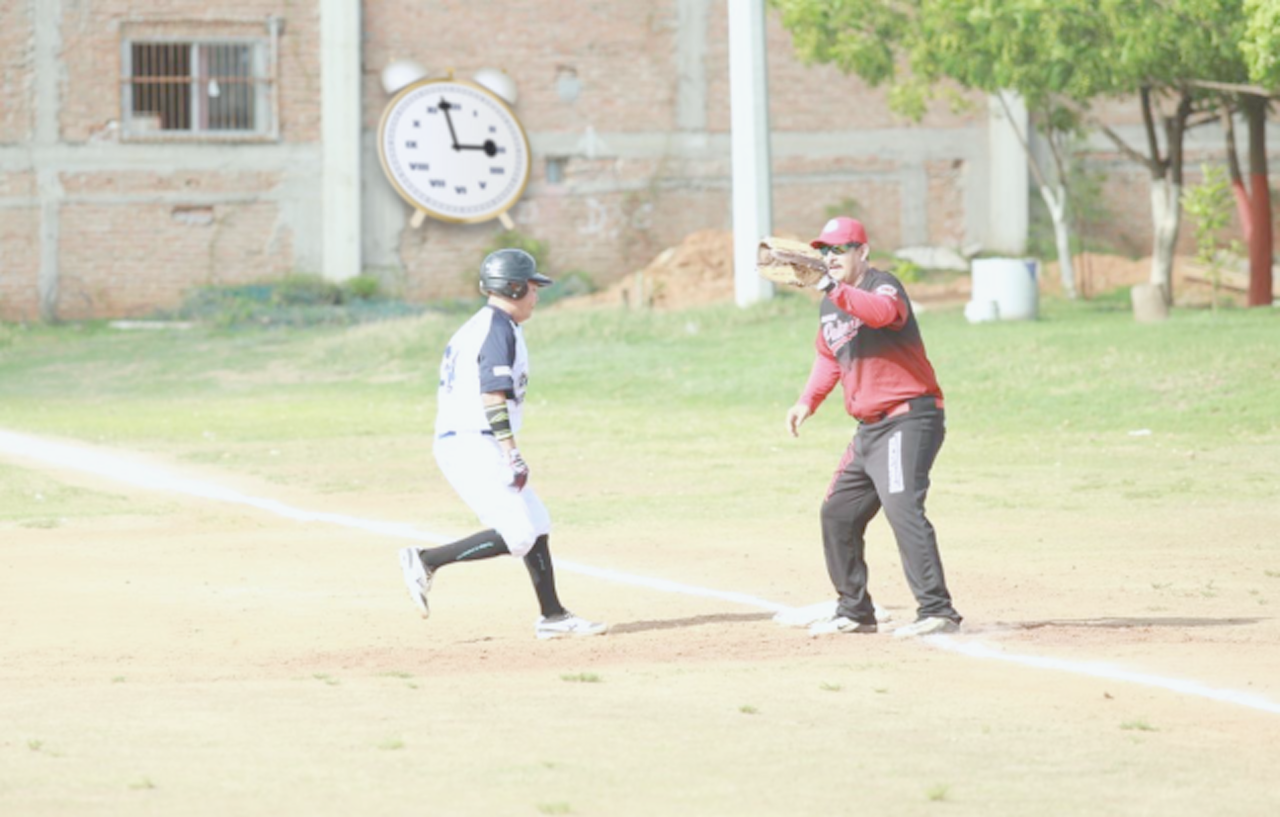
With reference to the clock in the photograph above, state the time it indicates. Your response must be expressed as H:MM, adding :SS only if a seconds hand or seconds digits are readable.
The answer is 2:58
